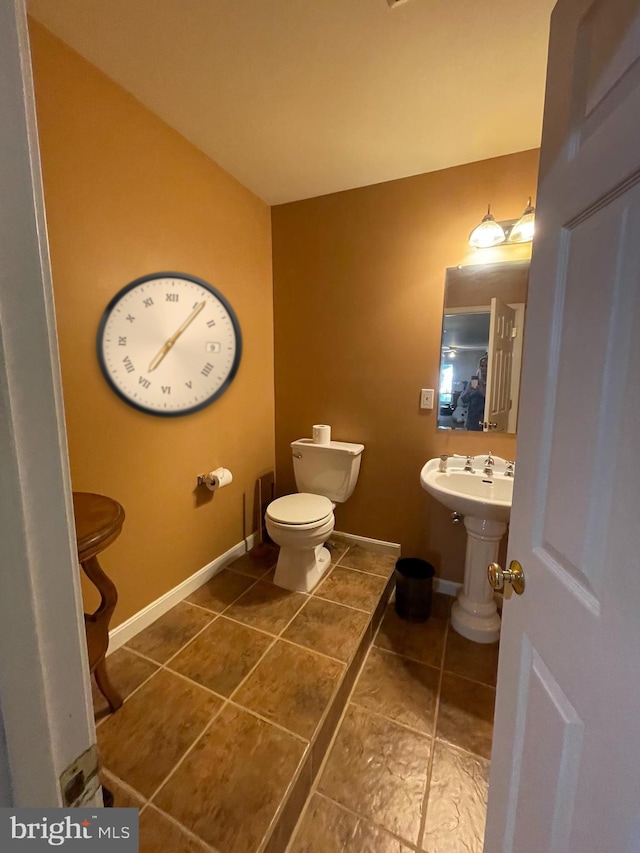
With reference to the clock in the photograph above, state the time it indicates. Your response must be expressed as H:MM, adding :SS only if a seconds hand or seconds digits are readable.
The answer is 7:06
